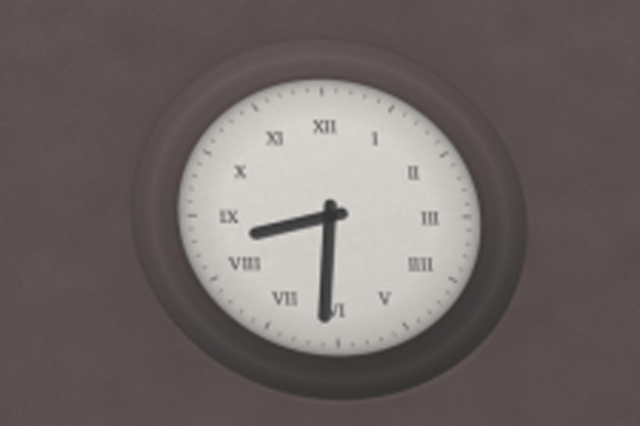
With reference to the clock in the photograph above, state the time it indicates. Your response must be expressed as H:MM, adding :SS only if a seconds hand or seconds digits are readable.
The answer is 8:31
